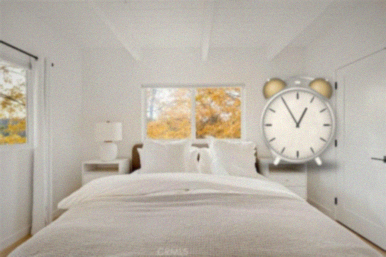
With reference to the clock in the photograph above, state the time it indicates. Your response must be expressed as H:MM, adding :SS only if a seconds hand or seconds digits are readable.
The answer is 12:55
